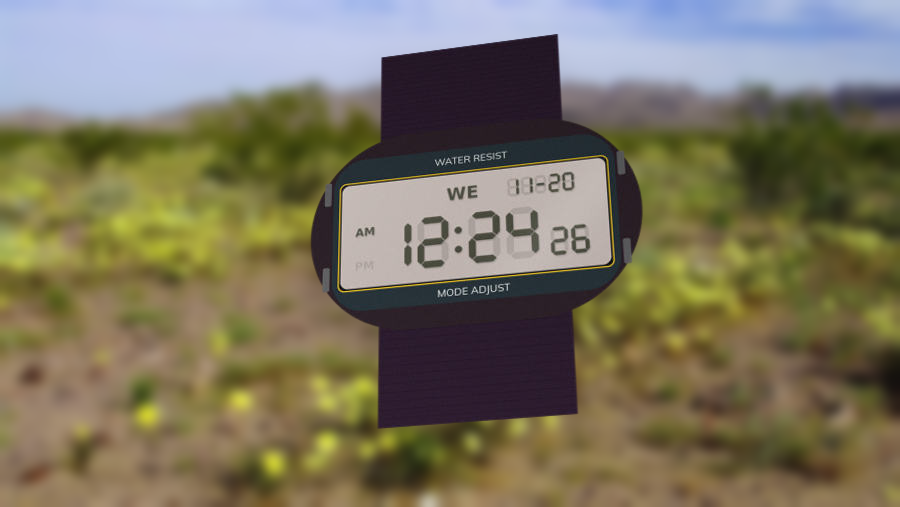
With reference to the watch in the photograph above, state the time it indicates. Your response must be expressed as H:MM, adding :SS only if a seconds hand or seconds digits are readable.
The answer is 12:24:26
